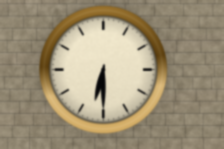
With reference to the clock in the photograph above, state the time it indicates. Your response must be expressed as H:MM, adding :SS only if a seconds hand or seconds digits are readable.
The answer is 6:30
